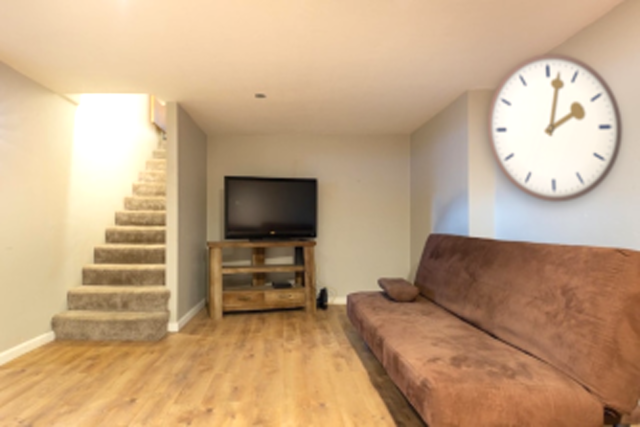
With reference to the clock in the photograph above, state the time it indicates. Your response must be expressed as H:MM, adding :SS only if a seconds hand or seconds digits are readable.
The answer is 2:02
